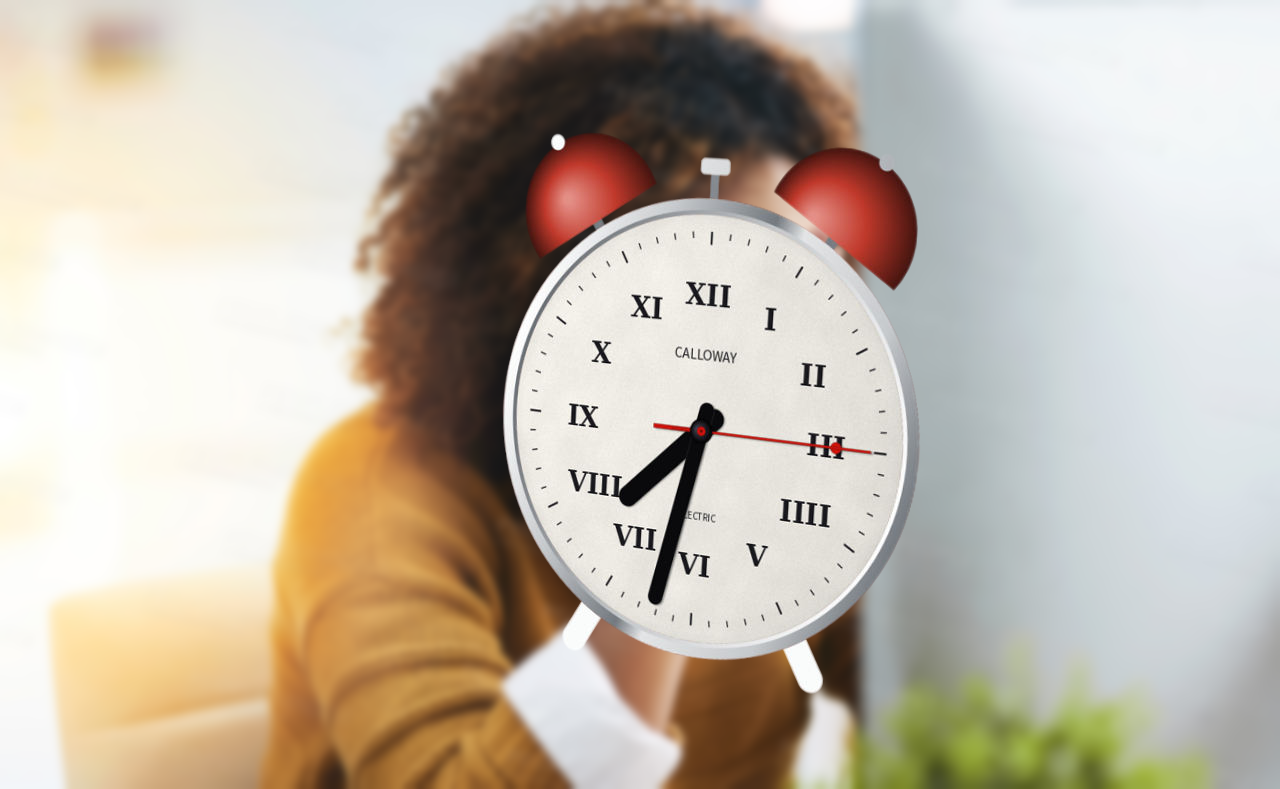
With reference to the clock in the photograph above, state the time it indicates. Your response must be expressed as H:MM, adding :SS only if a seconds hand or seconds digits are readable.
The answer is 7:32:15
